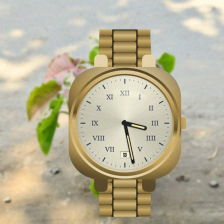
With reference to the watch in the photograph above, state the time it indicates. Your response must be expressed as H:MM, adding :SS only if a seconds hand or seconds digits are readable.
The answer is 3:28
